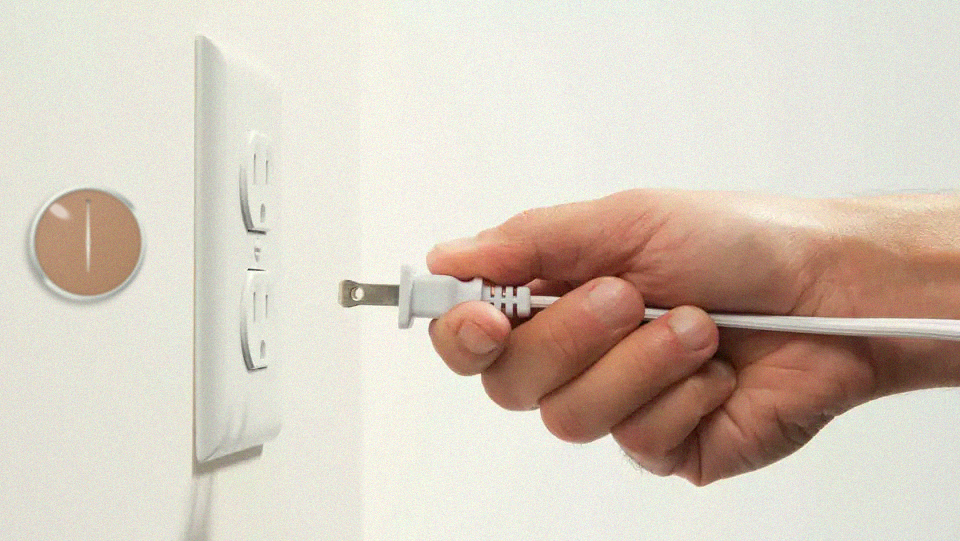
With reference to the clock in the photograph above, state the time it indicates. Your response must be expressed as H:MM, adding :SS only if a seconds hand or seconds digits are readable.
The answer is 6:00
